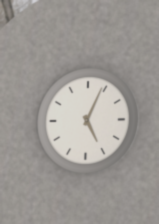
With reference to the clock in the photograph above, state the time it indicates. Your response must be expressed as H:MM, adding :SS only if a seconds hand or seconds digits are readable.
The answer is 5:04
